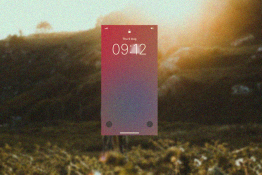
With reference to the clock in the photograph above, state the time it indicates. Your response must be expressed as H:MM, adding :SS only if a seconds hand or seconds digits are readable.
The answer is 9:12
